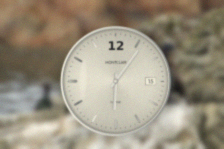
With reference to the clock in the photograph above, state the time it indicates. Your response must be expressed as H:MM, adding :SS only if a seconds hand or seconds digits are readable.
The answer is 6:06
